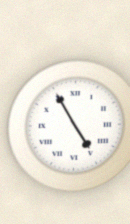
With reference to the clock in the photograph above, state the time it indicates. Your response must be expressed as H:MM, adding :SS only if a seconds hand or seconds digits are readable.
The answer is 4:55
